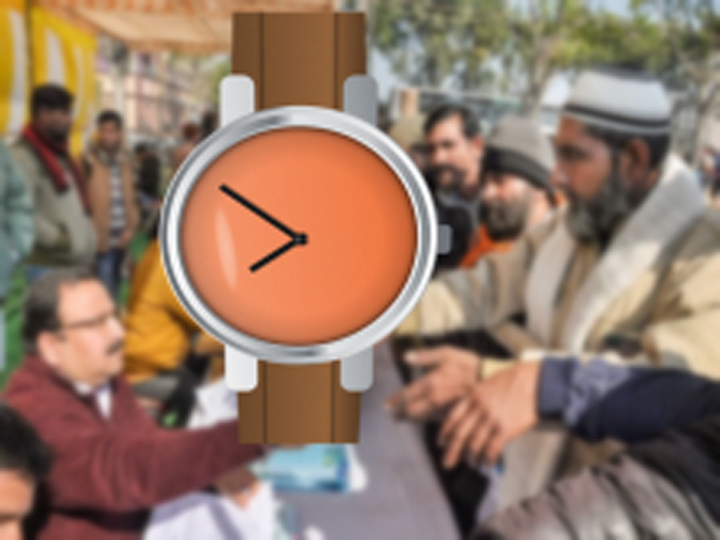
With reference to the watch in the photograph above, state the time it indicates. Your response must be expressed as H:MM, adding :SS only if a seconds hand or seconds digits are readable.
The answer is 7:51
